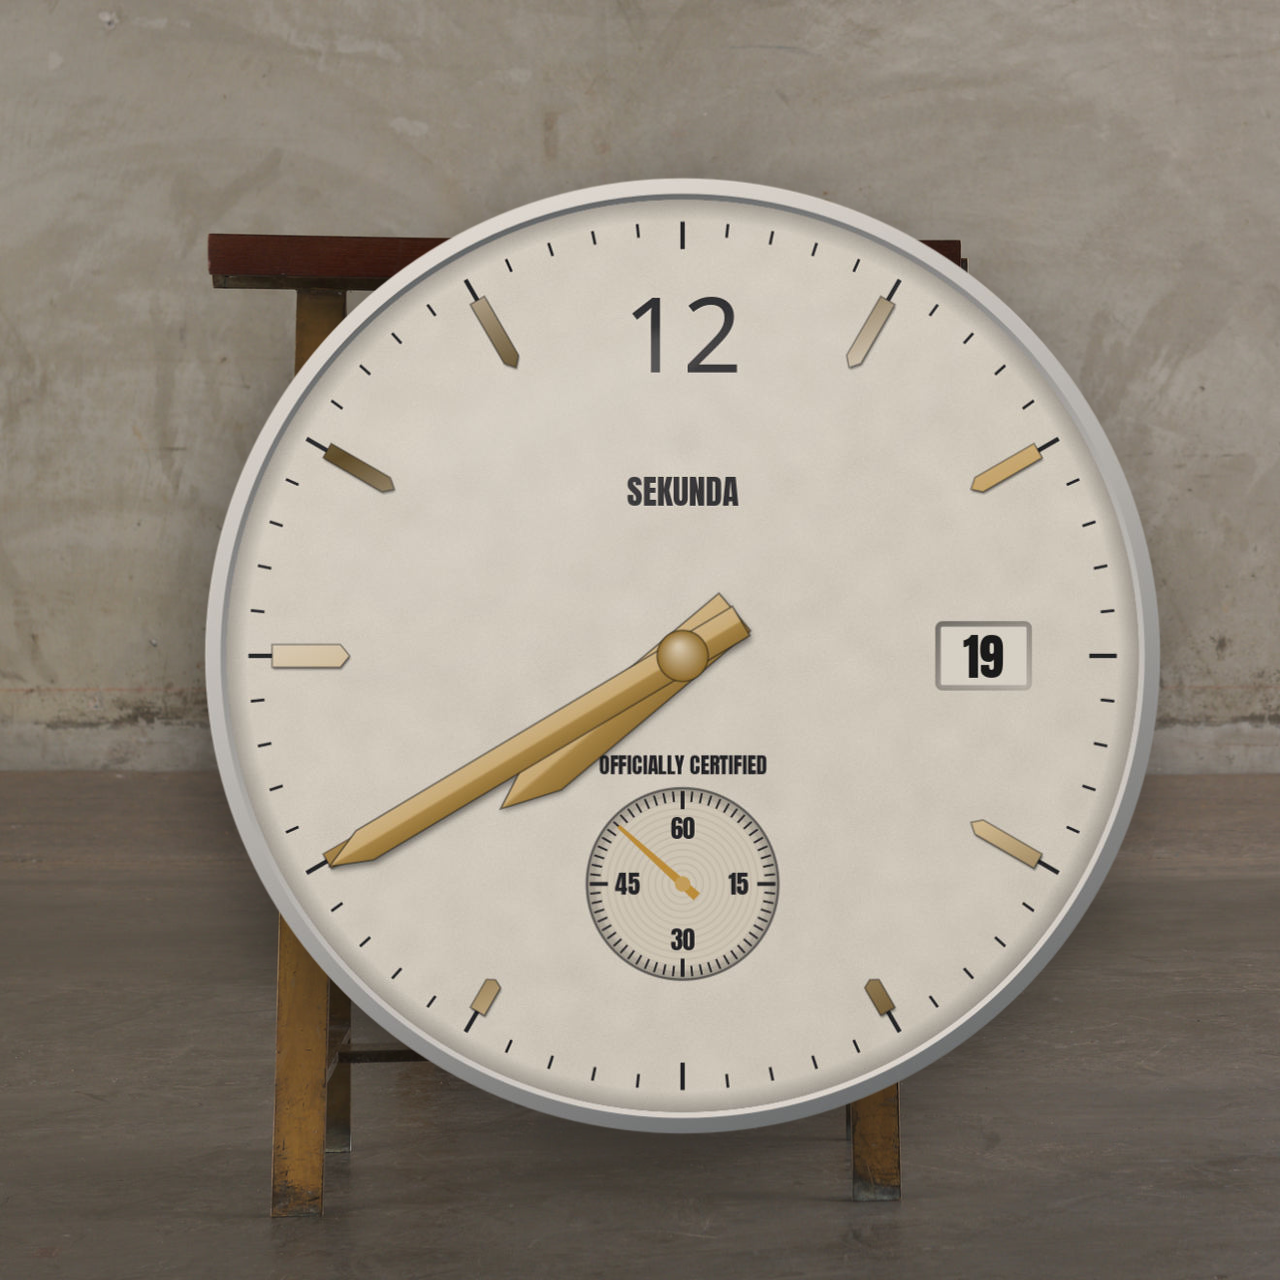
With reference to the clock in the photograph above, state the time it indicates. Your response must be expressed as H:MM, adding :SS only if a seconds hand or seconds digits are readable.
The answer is 7:39:52
